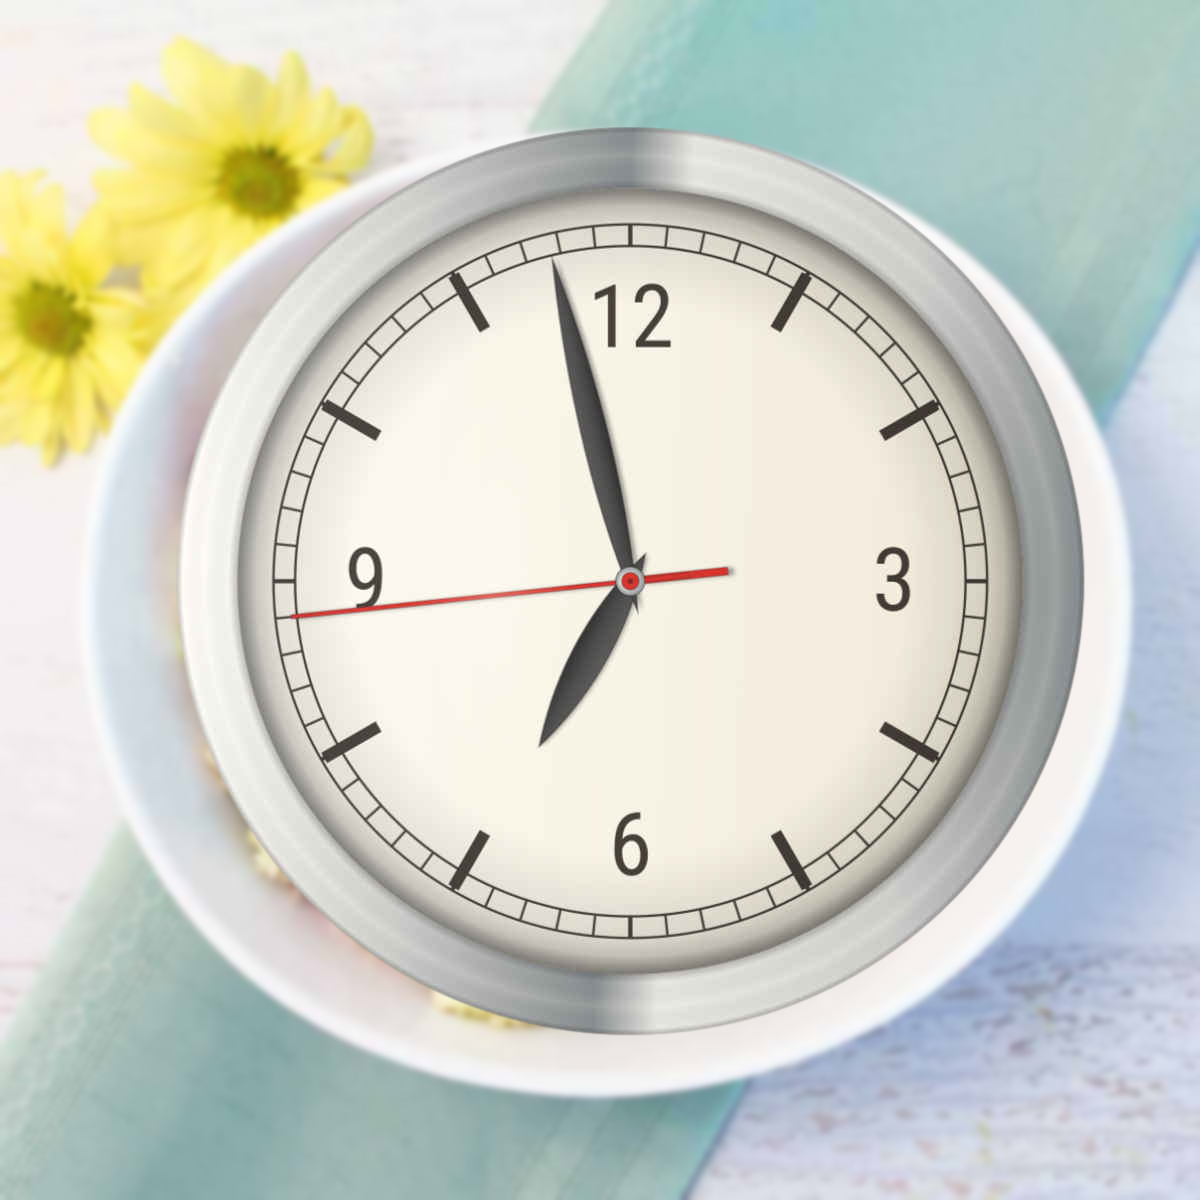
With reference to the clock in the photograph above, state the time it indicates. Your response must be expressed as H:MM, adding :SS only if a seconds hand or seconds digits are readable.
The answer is 6:57:44
